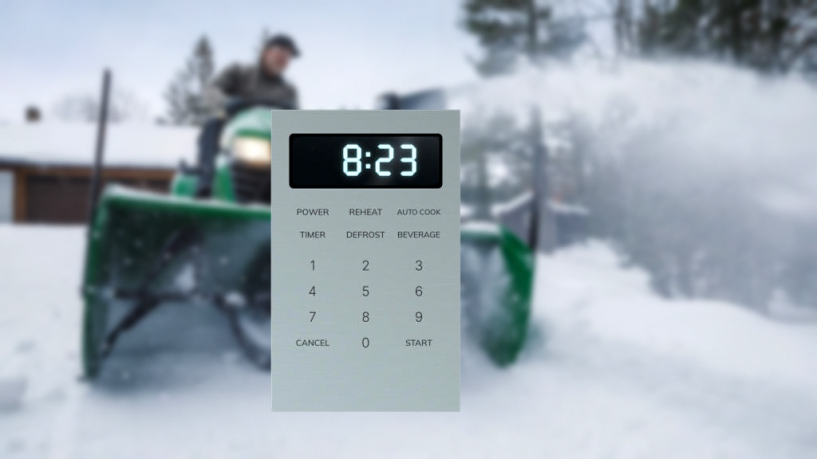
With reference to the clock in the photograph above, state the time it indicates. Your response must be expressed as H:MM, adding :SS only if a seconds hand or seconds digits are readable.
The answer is 8:23
